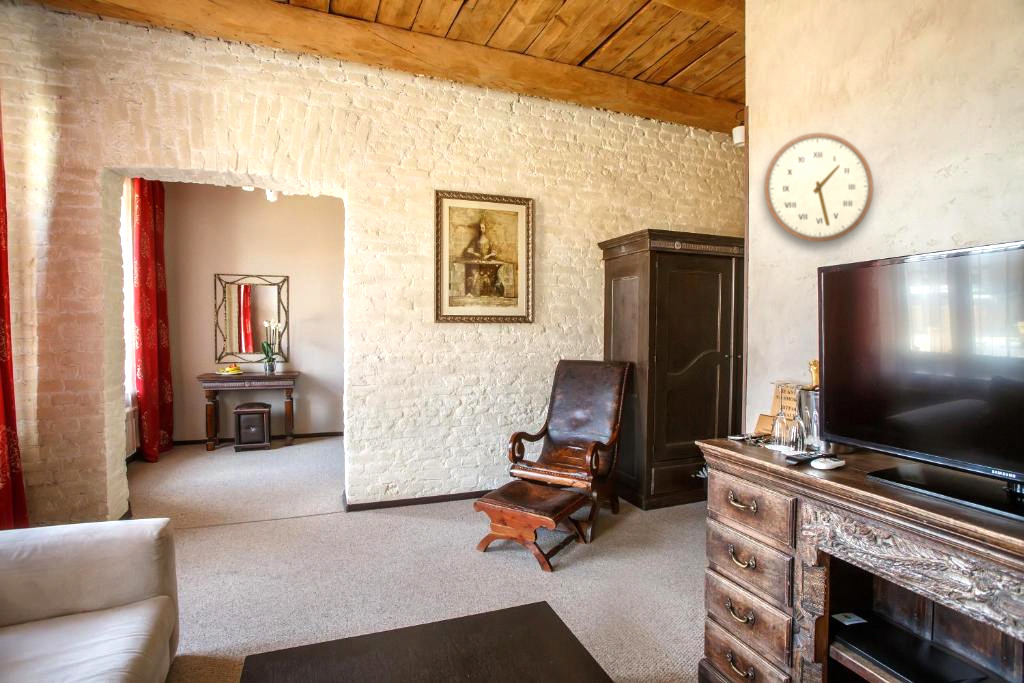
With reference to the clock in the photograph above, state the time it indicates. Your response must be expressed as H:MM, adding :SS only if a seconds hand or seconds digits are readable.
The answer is 1:28
